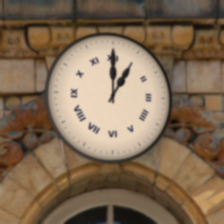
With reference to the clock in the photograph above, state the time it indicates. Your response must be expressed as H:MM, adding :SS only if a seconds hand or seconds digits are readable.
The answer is 1:00
